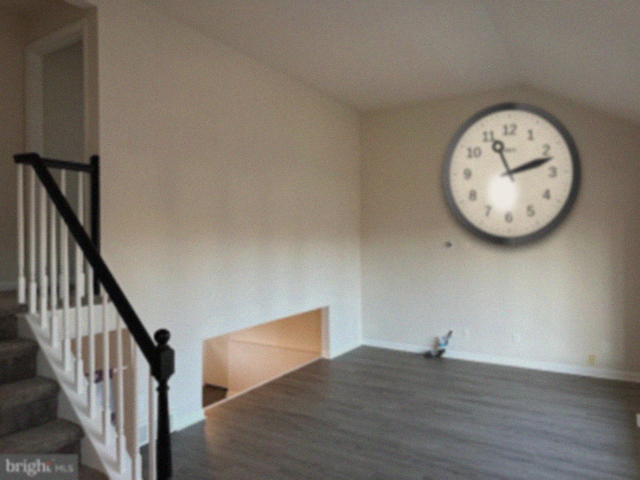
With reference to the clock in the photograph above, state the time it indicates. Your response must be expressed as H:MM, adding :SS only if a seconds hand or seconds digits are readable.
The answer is 11:12
